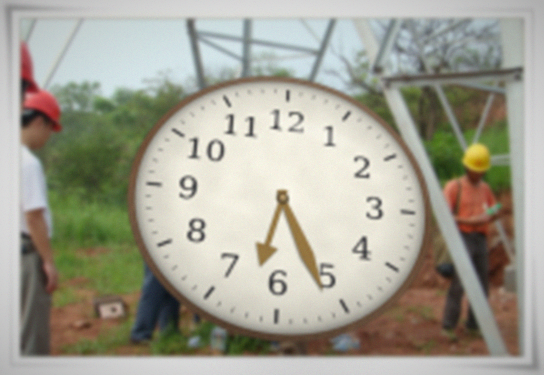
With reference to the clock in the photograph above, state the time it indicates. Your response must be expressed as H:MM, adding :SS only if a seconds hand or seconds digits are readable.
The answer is 6:26
